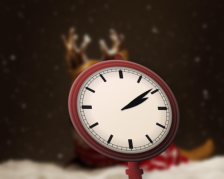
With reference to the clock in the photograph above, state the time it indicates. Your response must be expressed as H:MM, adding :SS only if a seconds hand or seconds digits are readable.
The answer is 2:09
